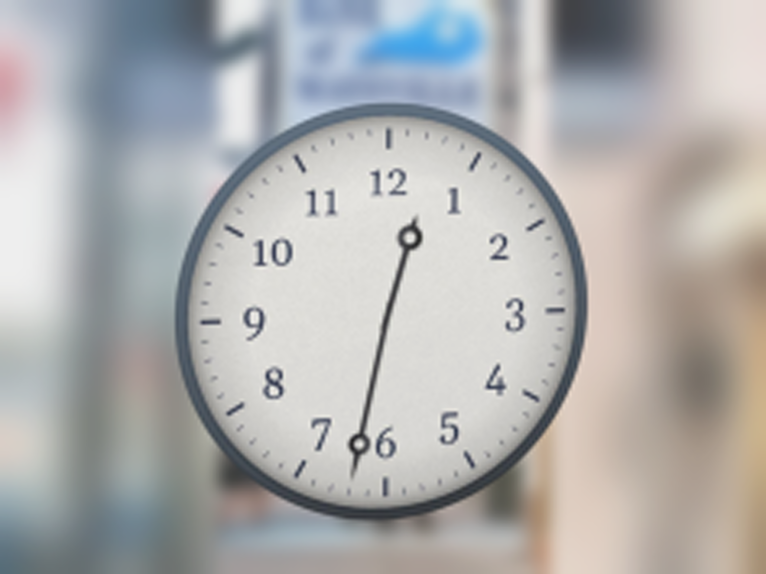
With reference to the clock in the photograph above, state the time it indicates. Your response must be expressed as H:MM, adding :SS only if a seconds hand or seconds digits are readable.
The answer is 12:32
